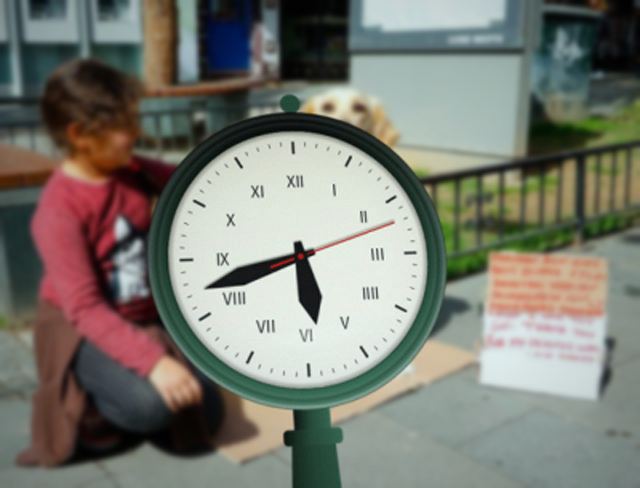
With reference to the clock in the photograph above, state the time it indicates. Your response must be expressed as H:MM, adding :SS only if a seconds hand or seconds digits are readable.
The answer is 5:42:12
